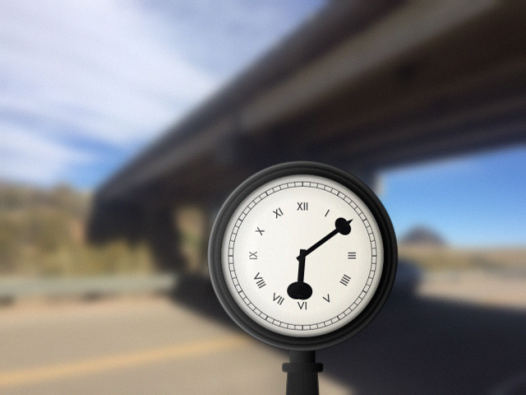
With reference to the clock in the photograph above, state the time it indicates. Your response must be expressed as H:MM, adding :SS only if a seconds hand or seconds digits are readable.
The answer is 6:09
